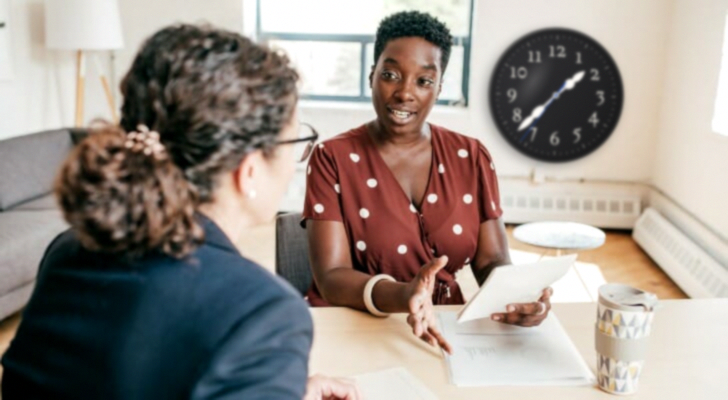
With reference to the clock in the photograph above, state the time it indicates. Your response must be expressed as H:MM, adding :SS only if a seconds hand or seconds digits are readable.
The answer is 1:37:36
